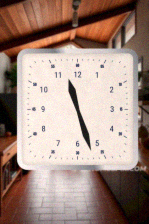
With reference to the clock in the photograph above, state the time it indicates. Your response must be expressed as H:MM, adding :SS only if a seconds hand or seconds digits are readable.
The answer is 11:27
